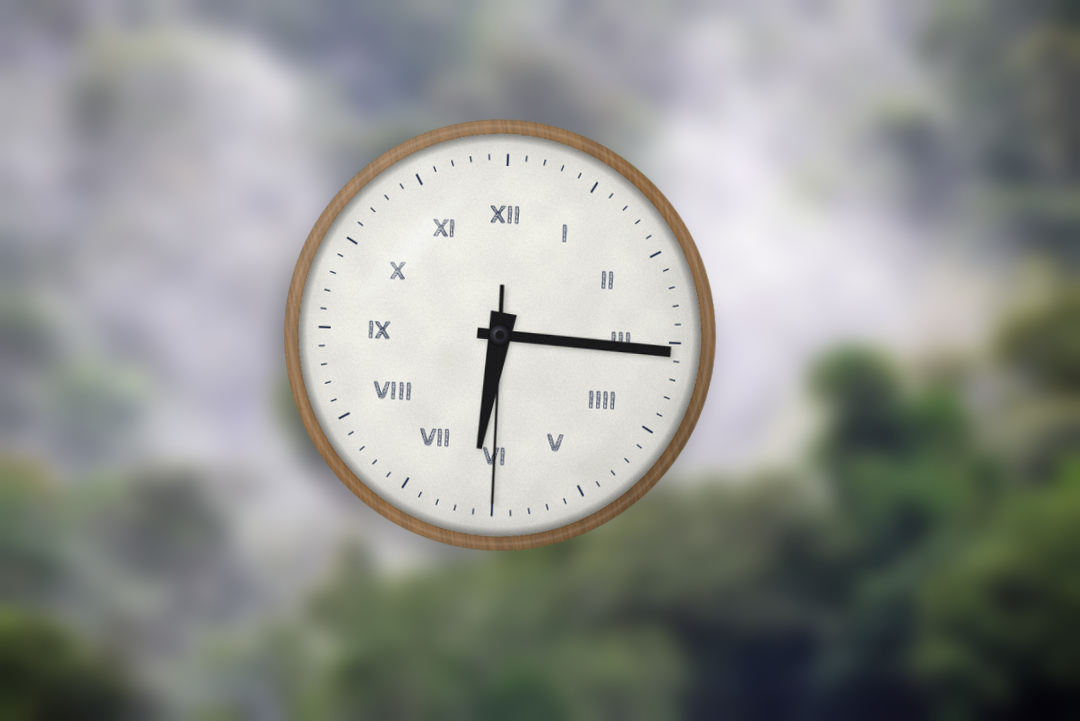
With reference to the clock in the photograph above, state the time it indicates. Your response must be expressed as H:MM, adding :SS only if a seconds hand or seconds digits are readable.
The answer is 6:15:30
